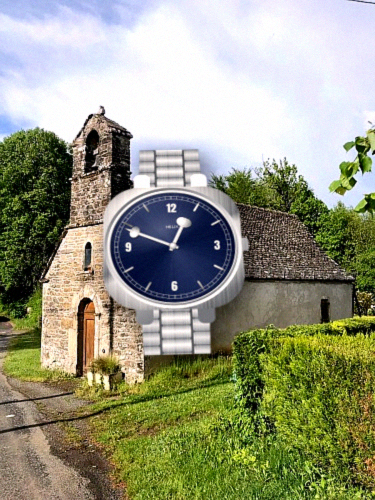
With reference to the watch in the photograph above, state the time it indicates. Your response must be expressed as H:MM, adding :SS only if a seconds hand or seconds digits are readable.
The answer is 12:49
